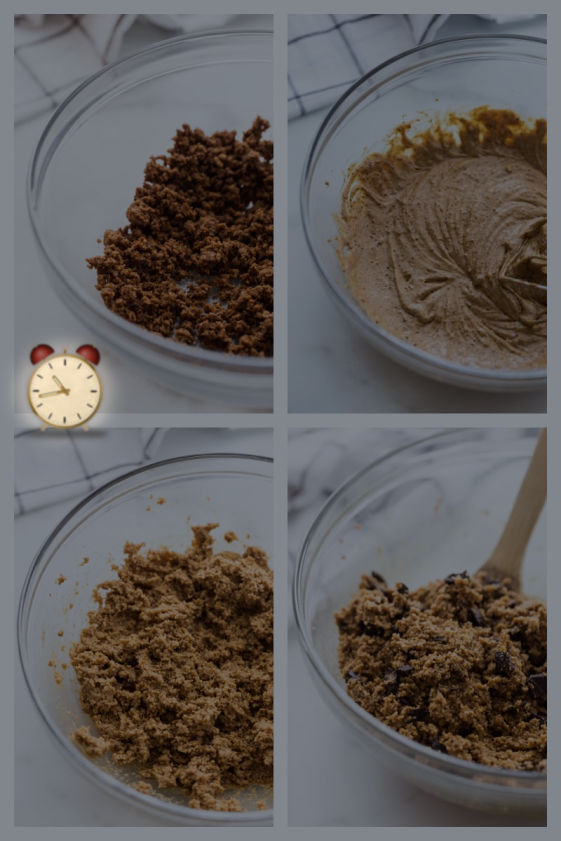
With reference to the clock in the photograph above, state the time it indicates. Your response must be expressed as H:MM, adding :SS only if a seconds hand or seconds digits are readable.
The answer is 10:43
